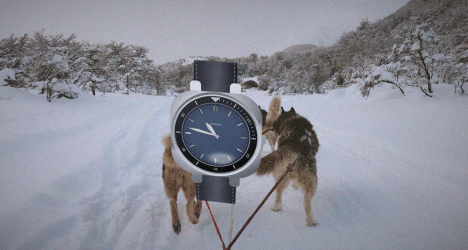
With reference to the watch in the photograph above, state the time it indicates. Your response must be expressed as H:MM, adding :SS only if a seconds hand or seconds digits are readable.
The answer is 10:47
